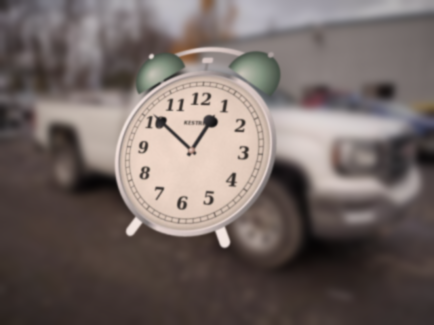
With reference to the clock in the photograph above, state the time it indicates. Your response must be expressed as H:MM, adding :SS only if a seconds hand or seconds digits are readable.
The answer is 12:51
